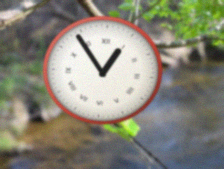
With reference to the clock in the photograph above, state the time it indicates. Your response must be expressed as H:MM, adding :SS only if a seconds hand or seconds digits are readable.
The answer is 12:54
